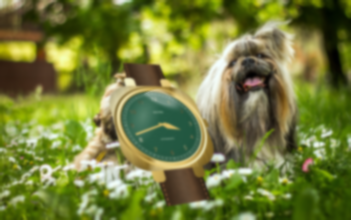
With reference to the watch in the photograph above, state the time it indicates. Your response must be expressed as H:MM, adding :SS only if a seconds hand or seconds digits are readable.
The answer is 3:42
